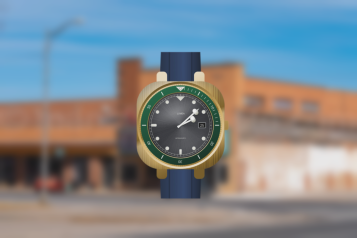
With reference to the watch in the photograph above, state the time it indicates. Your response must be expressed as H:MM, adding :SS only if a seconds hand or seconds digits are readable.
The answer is 2:08
